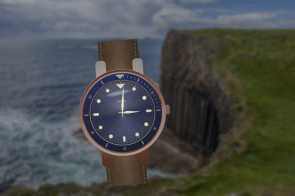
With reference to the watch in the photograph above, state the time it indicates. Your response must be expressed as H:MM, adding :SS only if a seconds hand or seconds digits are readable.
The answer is 3:01
